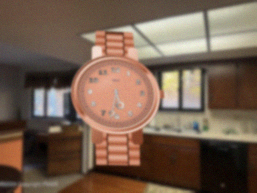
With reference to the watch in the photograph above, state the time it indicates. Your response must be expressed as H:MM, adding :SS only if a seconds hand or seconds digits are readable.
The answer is 5:32
